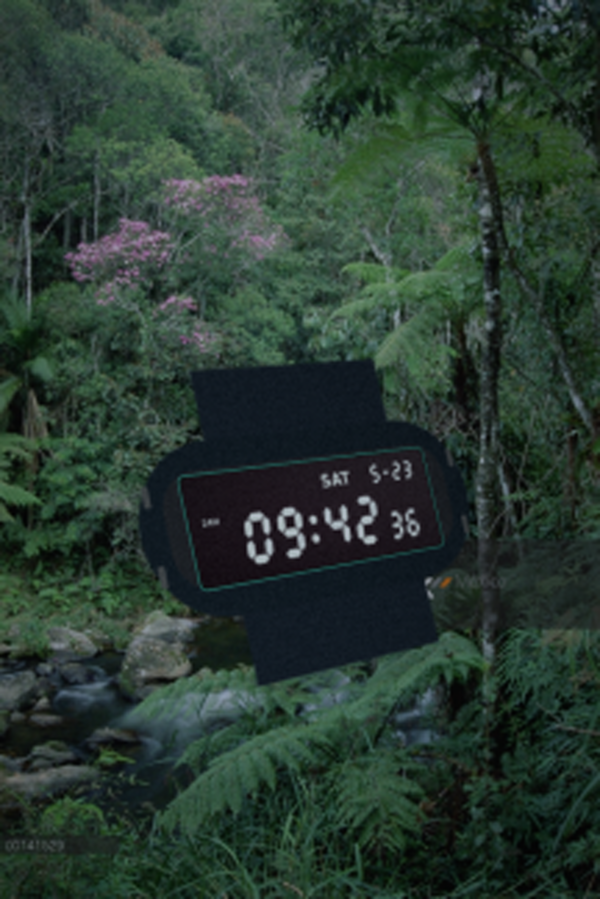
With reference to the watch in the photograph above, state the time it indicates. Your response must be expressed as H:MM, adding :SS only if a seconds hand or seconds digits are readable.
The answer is 9:42:36
